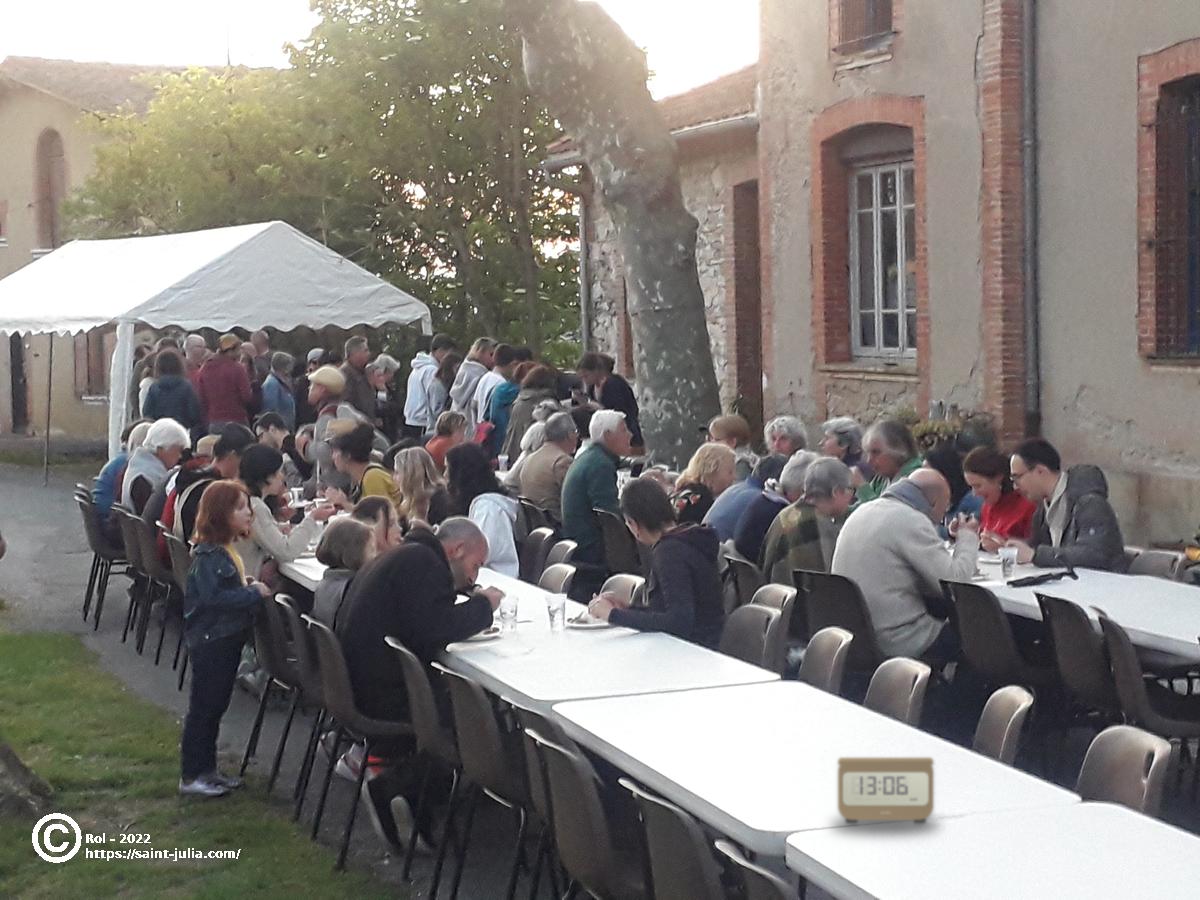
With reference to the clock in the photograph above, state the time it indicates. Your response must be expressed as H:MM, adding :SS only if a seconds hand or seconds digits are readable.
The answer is 13:06
